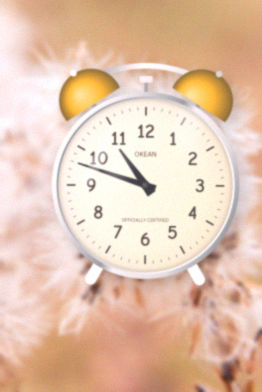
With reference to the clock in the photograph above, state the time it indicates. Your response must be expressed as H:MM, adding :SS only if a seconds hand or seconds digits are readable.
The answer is 10:48
